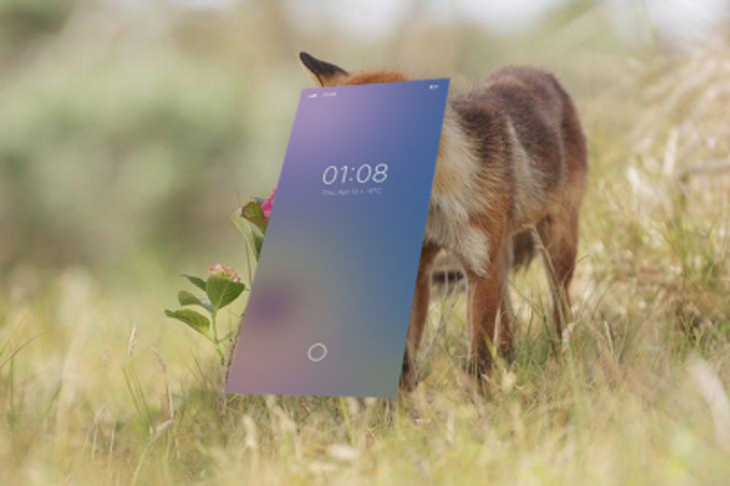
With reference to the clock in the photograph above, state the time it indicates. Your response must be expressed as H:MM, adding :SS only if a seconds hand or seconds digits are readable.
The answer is 1:08
